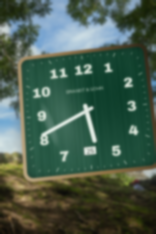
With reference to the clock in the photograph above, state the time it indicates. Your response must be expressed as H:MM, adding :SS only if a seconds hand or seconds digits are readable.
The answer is 5:41
